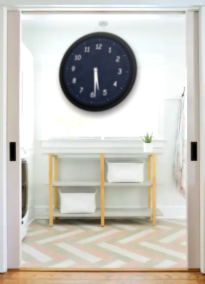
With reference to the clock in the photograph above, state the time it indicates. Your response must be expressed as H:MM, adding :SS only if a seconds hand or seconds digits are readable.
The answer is 5:29
